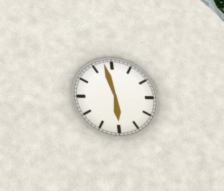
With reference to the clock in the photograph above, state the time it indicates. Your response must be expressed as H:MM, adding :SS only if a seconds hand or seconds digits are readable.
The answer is 5:58
